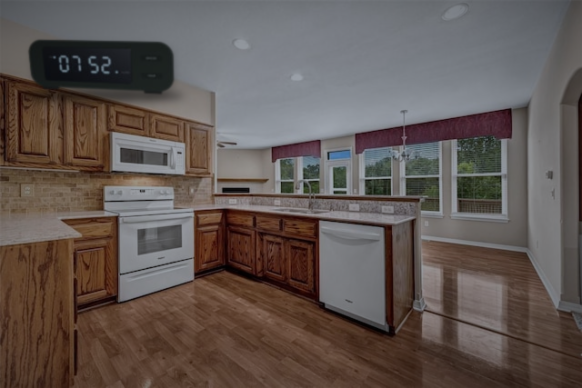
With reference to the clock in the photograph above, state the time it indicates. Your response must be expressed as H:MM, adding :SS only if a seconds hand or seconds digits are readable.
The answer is 7:52
